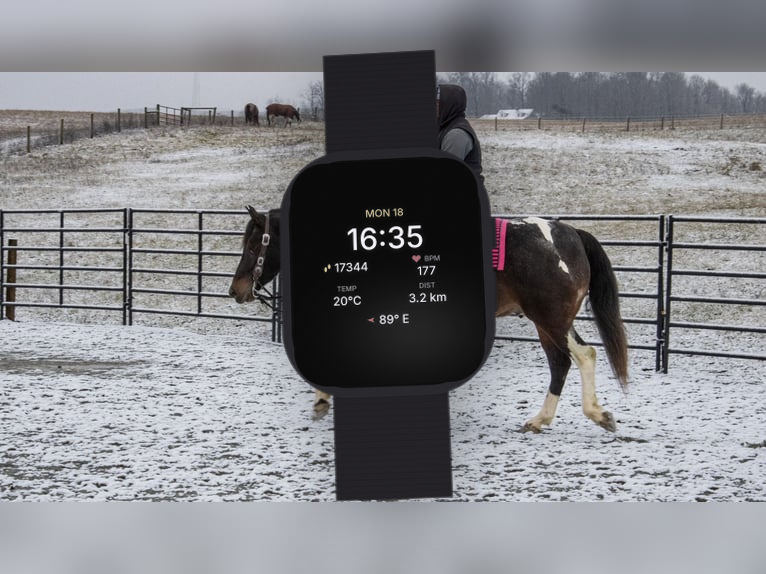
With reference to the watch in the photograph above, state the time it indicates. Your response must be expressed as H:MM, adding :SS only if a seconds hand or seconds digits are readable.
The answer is 16:35
